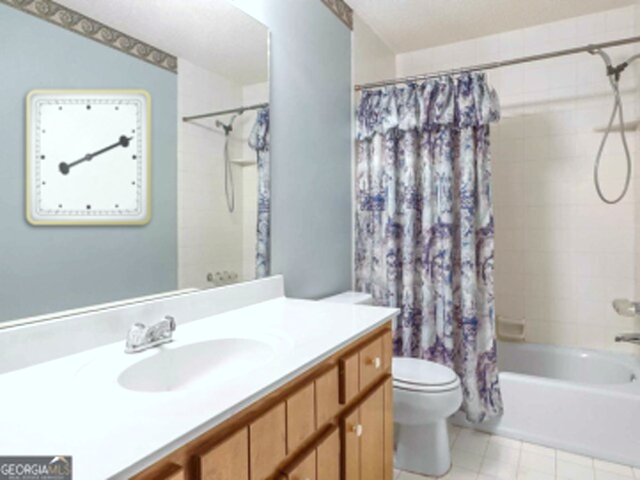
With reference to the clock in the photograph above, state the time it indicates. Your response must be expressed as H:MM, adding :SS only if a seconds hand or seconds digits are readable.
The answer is 8:11
